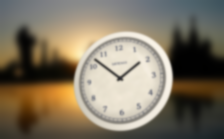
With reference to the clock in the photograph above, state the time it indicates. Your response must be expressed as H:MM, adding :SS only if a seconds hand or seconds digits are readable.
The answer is 1:52
